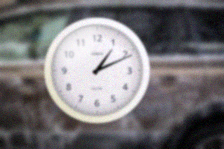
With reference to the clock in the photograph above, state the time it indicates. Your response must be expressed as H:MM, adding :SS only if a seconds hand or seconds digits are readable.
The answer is 1:11
